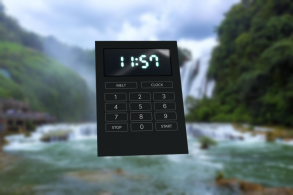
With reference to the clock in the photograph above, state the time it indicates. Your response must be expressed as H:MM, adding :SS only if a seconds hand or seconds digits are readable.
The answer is 11:57
